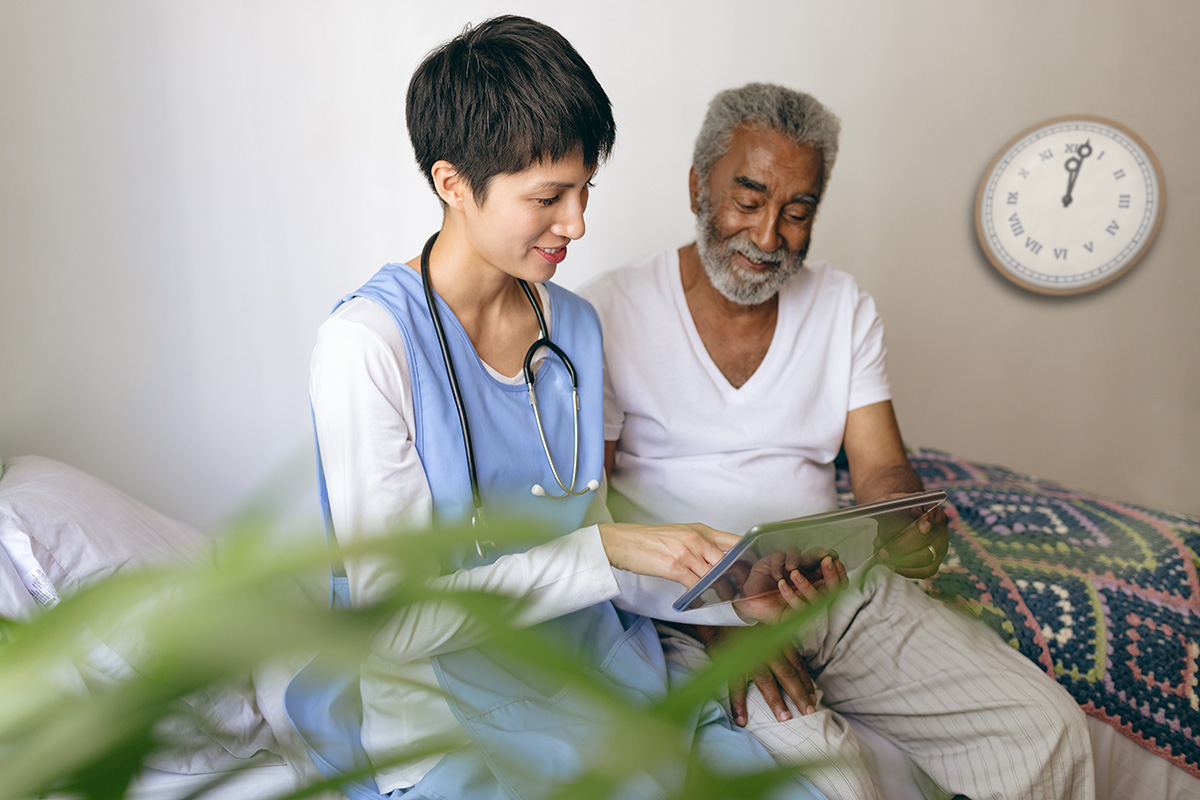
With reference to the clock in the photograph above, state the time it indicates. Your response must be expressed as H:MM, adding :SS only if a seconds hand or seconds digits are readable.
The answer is 12:02
